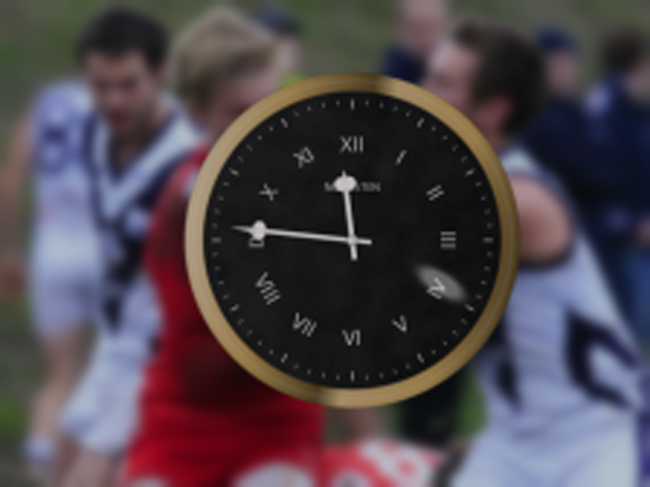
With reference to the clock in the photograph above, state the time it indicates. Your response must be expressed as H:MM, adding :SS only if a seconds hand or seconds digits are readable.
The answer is 11:46
